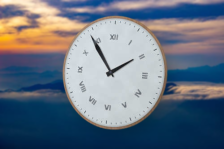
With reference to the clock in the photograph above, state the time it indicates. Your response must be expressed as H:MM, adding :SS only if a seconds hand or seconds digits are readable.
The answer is 1:54
